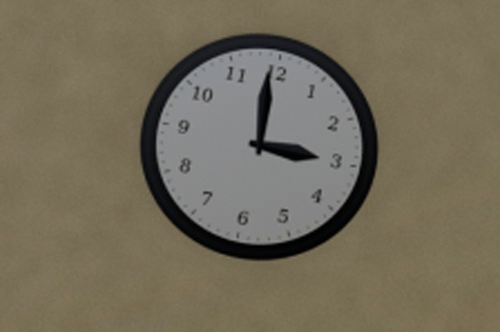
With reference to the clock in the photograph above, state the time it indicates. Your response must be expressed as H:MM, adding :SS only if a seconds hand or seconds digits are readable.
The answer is 2:59
